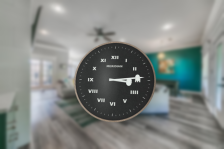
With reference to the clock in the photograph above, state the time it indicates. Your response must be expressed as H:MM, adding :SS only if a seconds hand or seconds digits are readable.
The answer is 3:14
